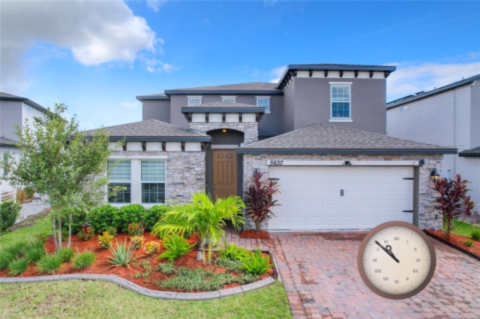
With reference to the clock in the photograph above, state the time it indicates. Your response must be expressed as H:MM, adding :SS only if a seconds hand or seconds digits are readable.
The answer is 10:52
